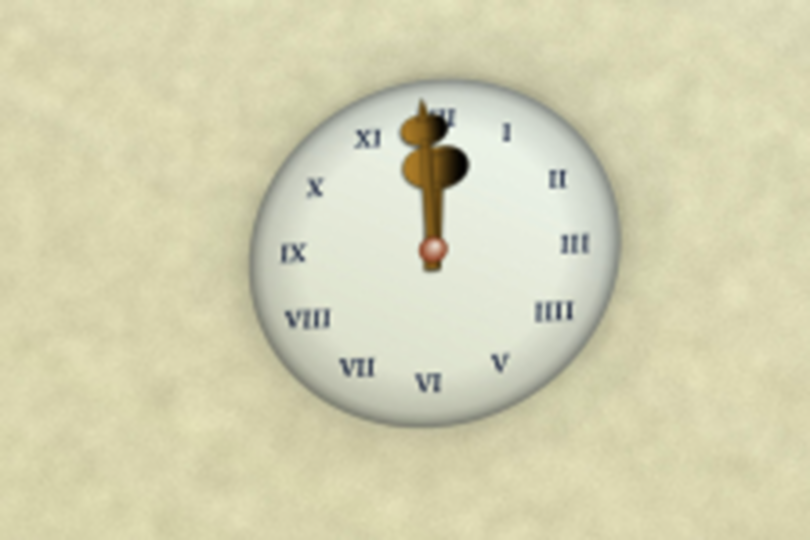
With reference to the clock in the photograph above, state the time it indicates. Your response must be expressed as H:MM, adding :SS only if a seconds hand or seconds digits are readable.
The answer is 11:59
